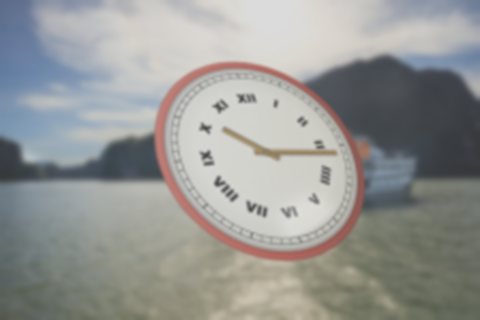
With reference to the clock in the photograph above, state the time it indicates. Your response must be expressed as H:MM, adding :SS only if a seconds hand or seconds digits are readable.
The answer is 10:16
